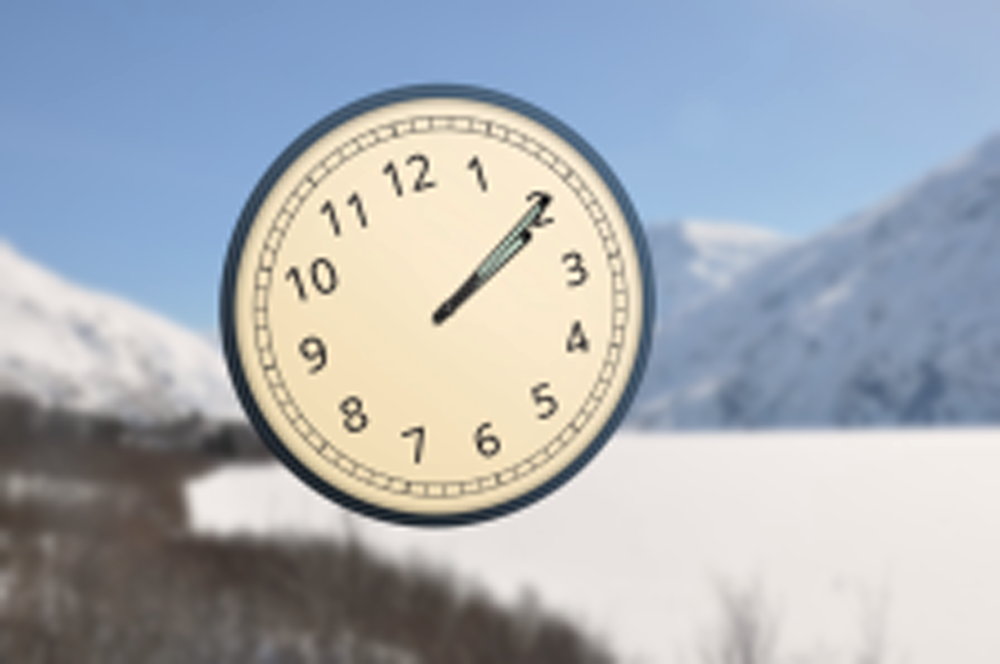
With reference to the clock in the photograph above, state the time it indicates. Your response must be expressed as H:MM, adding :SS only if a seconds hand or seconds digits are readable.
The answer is 2:10
